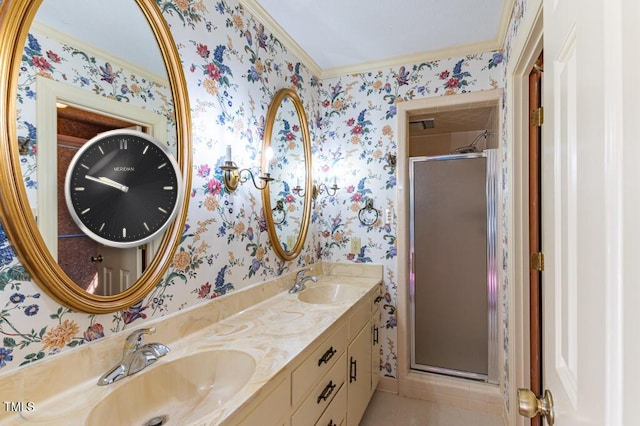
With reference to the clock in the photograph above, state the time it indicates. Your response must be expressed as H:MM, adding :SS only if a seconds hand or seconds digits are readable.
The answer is 9:48
